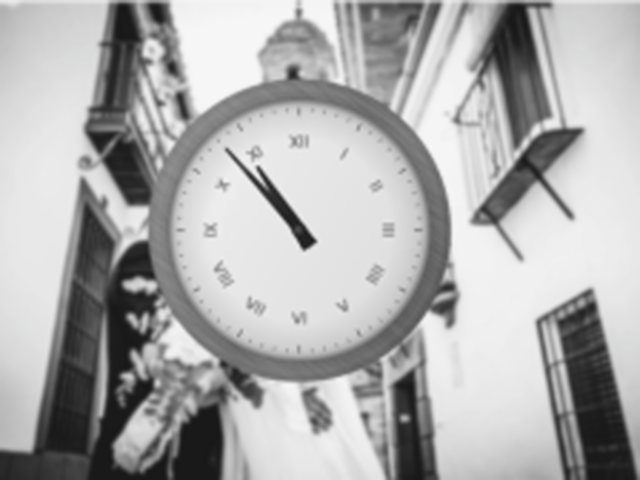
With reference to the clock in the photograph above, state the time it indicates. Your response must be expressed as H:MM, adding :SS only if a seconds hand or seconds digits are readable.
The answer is 10:53
